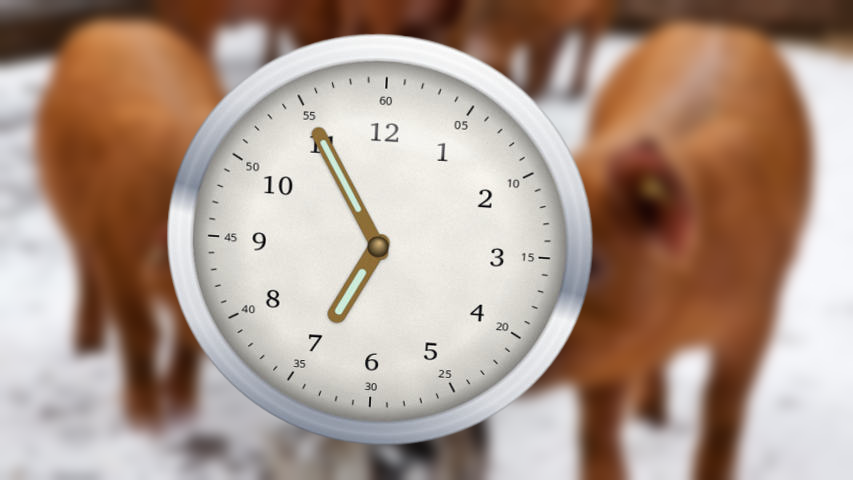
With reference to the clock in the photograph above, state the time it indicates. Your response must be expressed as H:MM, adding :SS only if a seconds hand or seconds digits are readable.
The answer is 6:55
